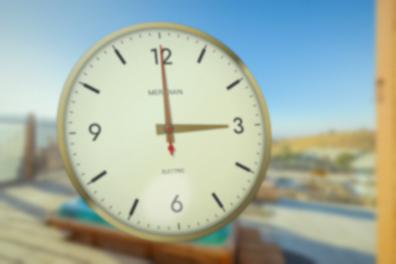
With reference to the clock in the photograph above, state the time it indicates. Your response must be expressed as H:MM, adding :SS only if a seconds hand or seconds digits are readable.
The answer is 3:00:00
